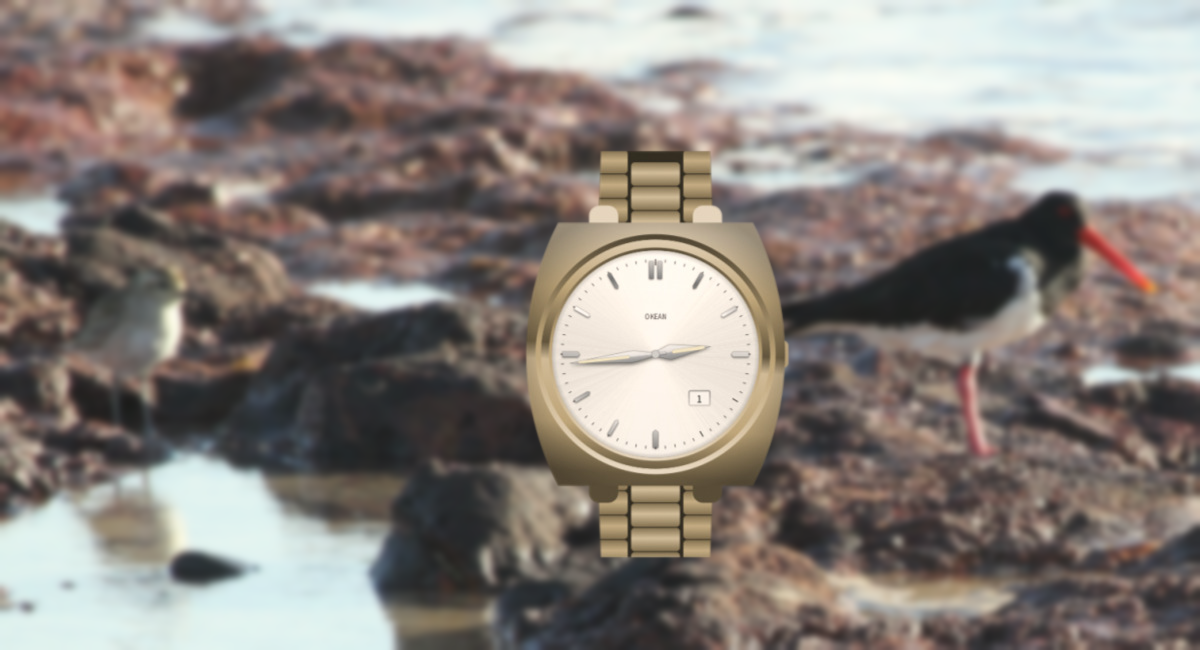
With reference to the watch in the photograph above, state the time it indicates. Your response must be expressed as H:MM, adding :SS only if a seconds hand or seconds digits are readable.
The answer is 2:44
